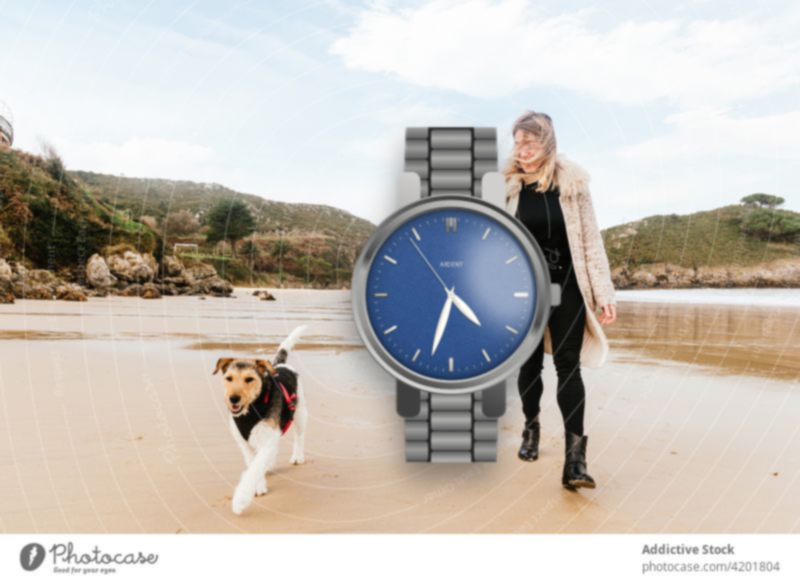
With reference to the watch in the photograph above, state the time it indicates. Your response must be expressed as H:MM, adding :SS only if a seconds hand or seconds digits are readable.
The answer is 4:32:54
